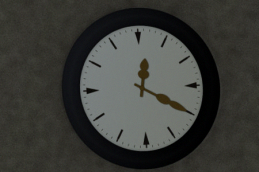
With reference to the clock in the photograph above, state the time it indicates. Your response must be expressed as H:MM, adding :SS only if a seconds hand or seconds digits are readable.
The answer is 12:20
